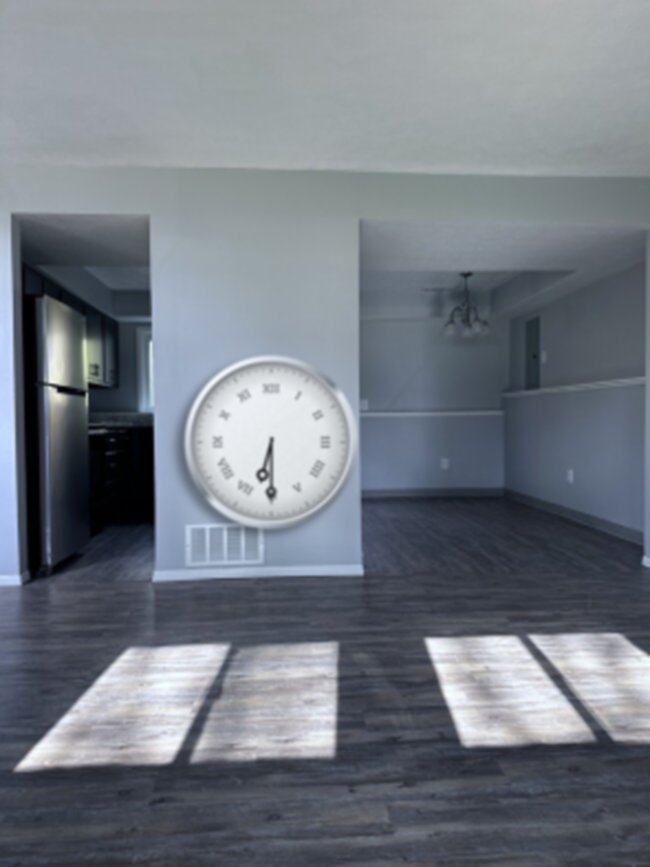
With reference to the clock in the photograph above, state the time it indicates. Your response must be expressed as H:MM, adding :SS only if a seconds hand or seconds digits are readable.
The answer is 6:30
